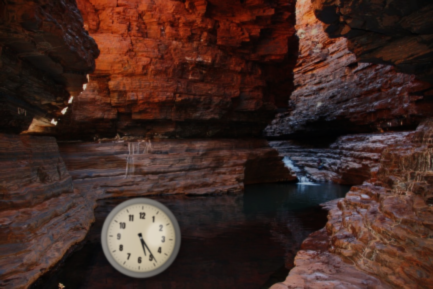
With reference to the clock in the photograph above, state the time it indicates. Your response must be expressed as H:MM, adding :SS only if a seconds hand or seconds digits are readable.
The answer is 5:24
